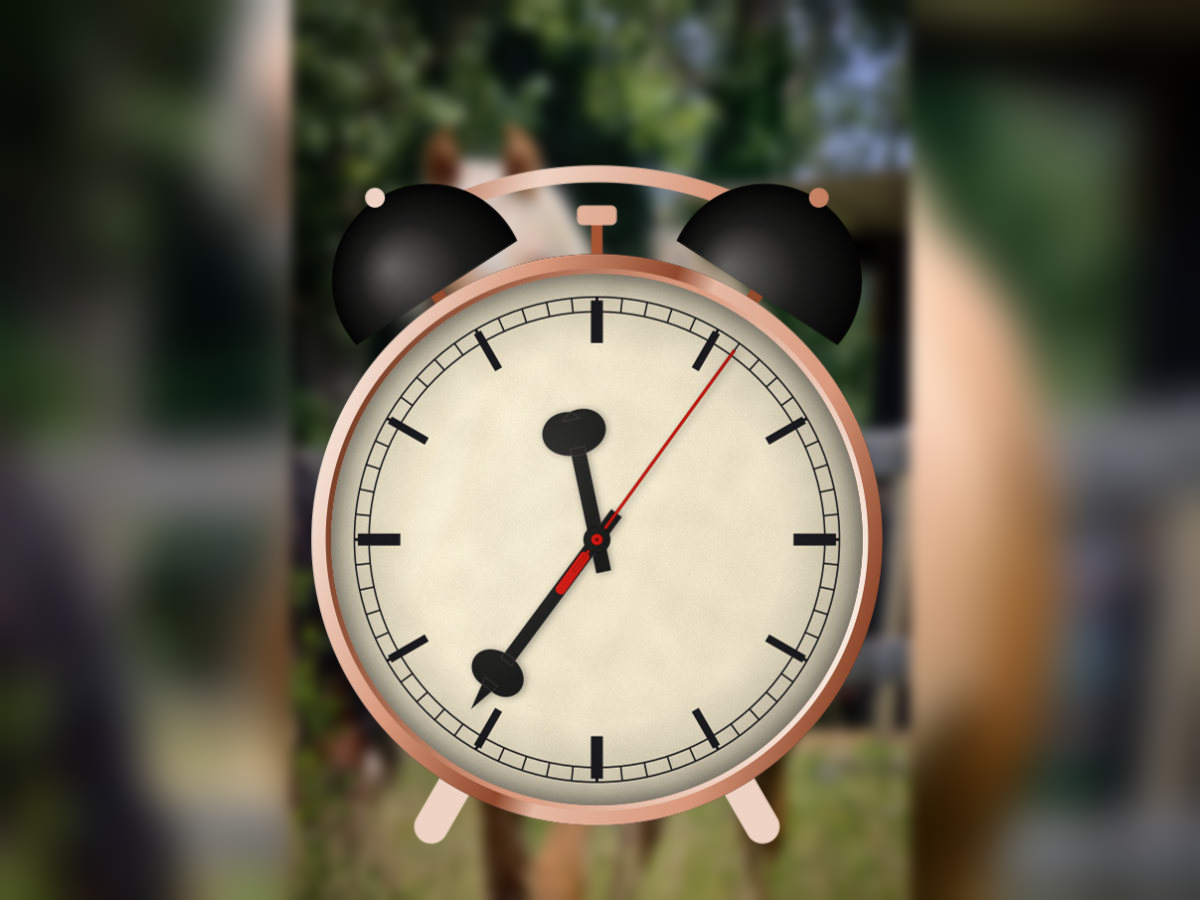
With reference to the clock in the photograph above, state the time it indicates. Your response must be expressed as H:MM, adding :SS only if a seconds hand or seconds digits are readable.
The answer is 11:36:06
